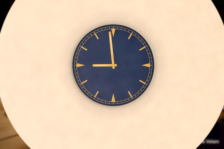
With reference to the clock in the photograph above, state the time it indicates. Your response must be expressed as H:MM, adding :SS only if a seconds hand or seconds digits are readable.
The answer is 8:59
